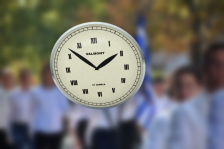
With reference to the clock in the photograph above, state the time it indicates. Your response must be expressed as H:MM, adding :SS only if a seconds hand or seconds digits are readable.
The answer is 1:52
